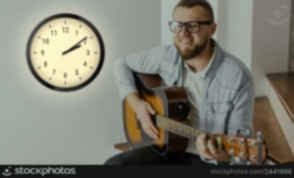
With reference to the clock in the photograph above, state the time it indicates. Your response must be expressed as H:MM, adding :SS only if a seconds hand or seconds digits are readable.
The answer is 2:09
